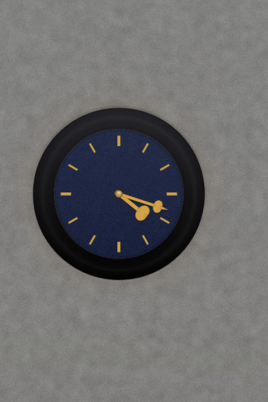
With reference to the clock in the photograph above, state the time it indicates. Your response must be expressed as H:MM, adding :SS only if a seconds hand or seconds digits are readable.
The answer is 4:18
